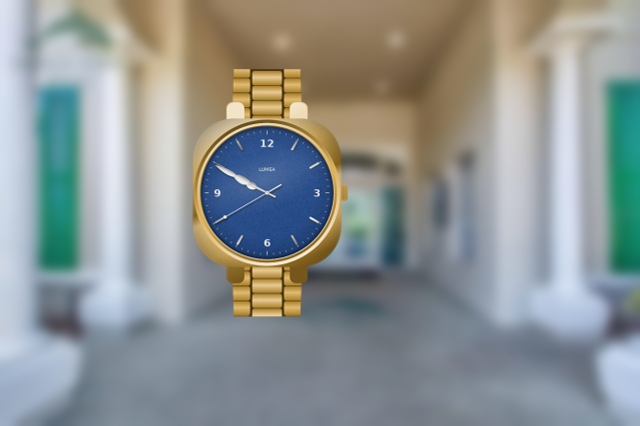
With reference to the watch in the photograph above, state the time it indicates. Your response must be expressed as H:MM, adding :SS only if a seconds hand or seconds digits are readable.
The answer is 9:49:40
